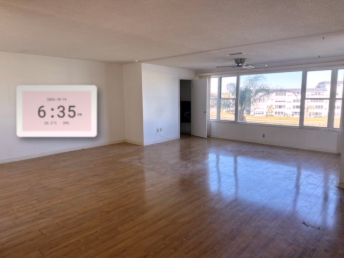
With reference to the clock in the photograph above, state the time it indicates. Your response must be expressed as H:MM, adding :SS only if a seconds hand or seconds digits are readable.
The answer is 6:35
